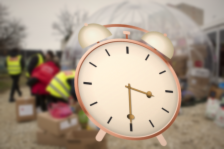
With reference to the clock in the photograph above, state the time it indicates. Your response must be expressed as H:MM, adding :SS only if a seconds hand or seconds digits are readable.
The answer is 3:30
